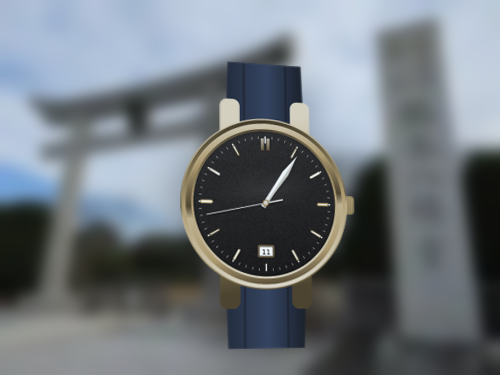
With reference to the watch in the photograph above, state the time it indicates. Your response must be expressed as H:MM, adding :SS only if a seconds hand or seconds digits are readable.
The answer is 1:05:43
